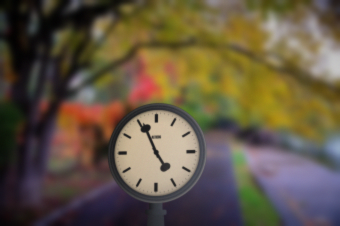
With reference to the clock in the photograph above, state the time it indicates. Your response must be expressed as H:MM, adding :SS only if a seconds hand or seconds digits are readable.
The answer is 4:56
